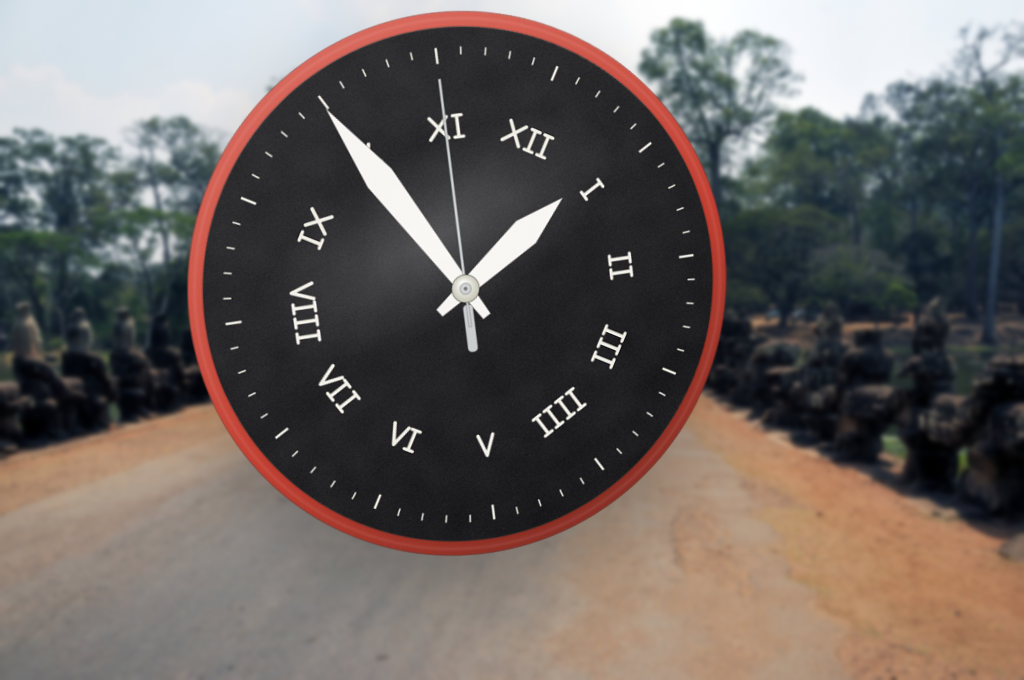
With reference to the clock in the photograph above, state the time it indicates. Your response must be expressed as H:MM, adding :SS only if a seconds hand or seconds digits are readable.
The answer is 12:49:55
